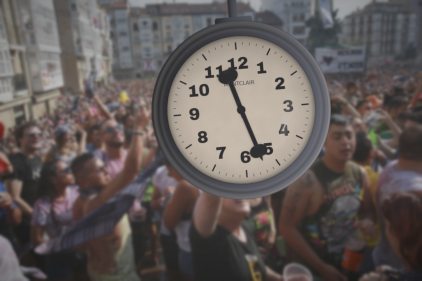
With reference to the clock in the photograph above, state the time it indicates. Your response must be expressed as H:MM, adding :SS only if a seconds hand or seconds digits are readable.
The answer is 11:27
